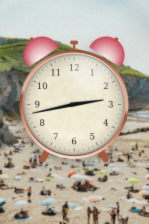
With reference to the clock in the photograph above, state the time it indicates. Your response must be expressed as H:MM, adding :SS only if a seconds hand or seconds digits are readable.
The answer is 2:43
